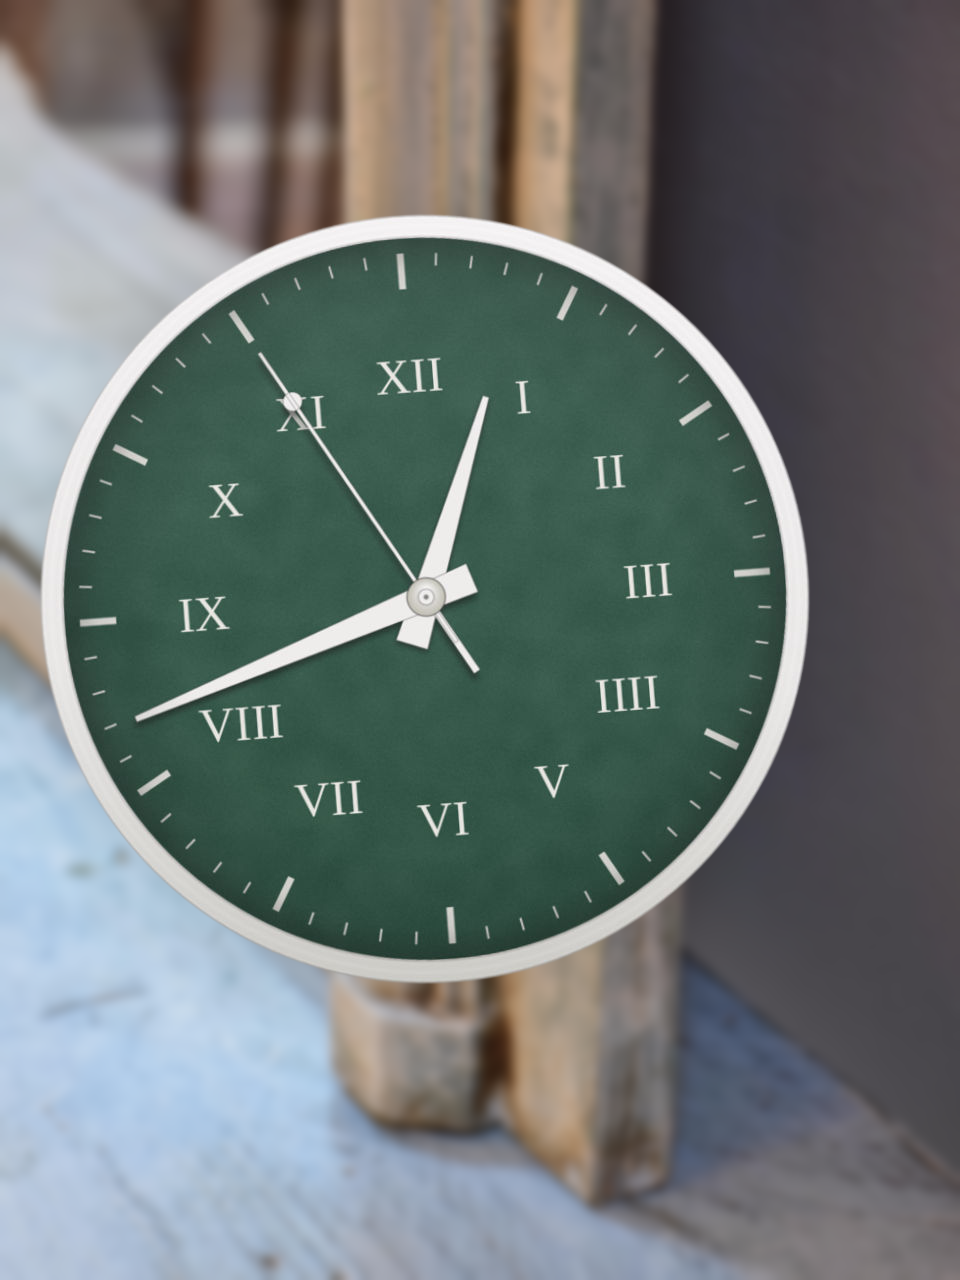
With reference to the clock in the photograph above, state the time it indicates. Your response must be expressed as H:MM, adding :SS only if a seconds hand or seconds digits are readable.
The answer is 12:41:55
